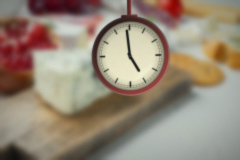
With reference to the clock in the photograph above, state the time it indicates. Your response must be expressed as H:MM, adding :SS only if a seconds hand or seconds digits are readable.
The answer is 4:59
